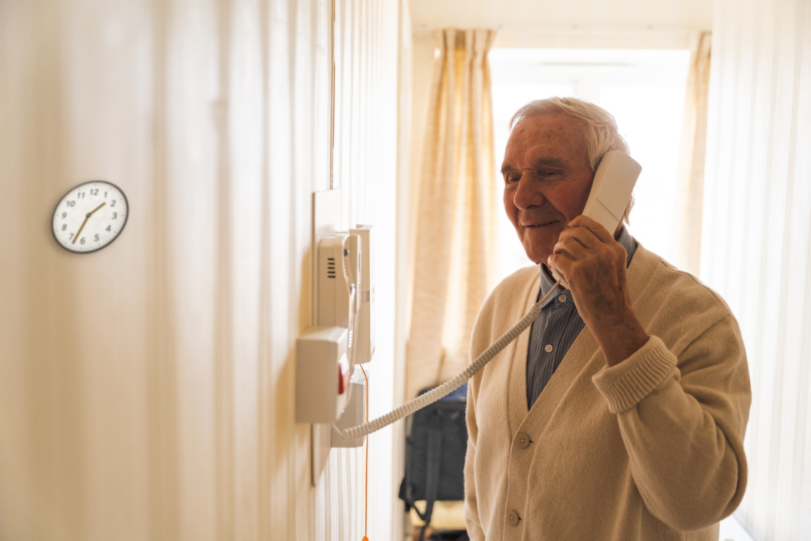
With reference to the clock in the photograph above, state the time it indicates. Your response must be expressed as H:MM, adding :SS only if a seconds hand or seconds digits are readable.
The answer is 1:33
